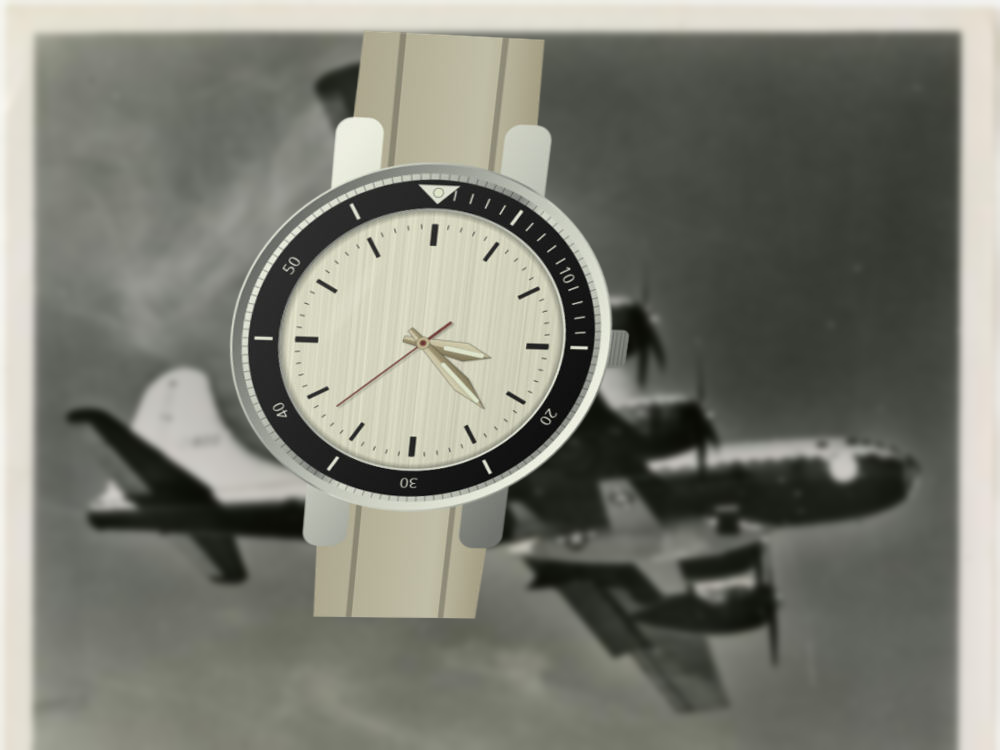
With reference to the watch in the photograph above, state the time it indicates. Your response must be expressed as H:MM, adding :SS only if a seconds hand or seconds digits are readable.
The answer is 3:22:38
